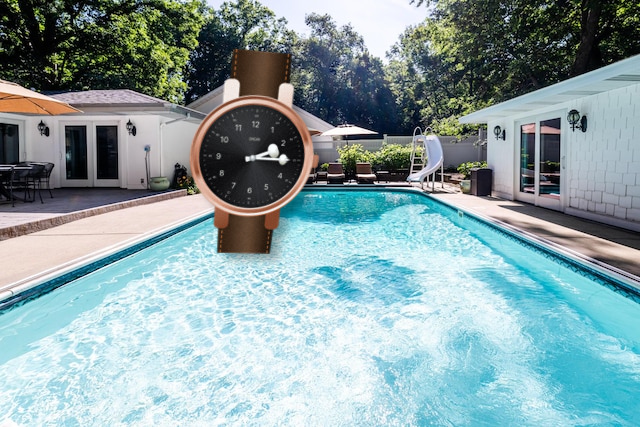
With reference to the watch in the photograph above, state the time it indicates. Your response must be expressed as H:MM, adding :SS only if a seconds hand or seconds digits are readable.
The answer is 2:15
